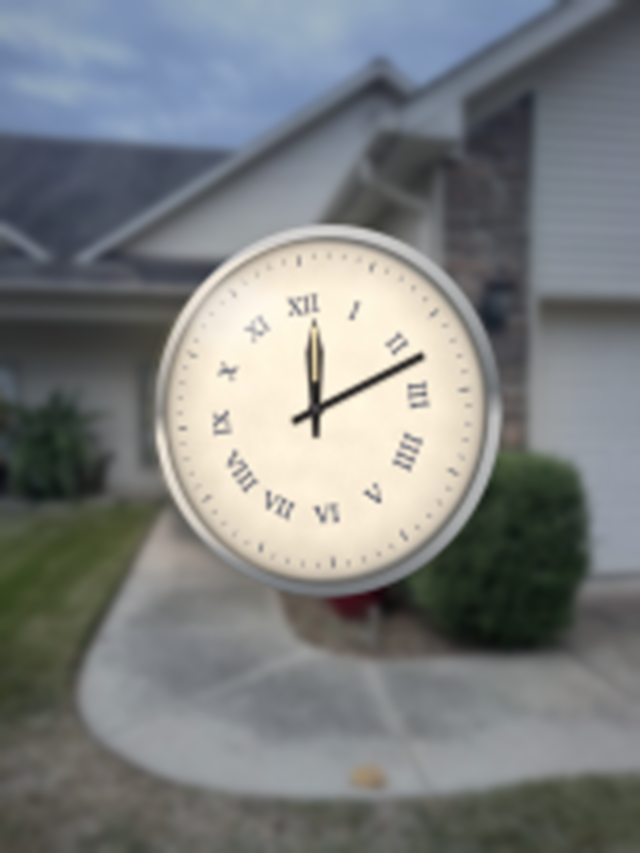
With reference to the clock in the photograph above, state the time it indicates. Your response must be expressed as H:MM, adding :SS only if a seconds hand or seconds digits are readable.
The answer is 12:12
